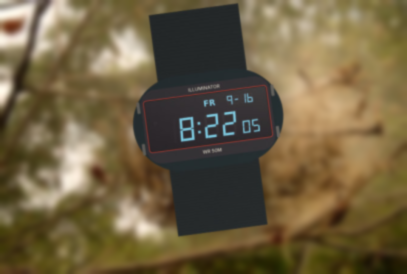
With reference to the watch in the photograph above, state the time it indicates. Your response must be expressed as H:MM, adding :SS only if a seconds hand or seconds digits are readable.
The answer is 8:22:05
